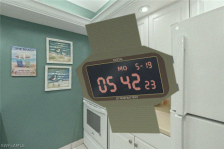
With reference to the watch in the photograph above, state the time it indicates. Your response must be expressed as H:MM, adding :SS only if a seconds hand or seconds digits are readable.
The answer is 5:42:23
